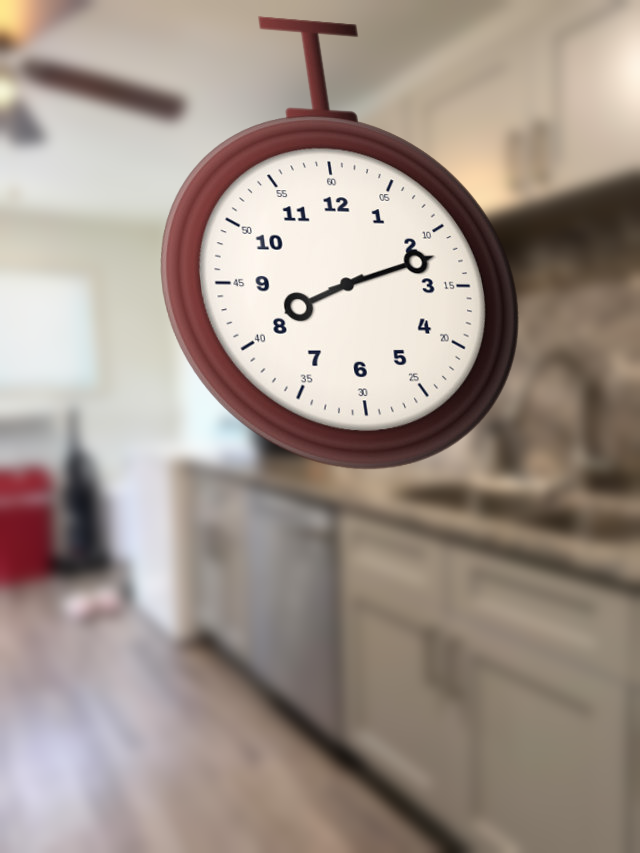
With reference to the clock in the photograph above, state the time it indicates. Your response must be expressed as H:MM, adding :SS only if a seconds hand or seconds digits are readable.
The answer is 8:12
